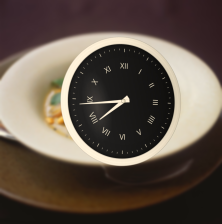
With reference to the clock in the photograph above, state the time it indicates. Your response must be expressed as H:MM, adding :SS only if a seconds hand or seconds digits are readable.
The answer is 7:44
